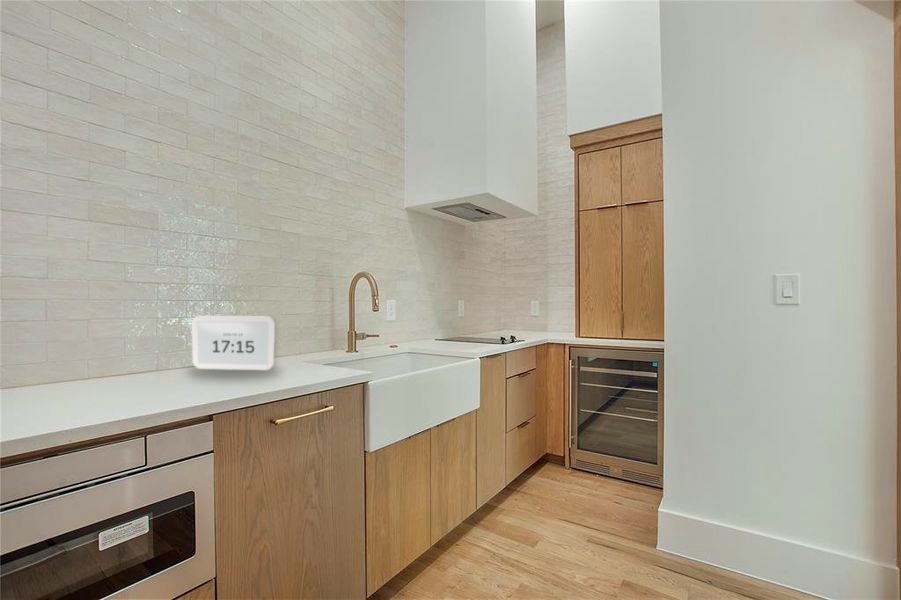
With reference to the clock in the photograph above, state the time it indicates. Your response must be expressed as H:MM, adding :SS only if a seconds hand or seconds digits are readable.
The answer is 17:15
